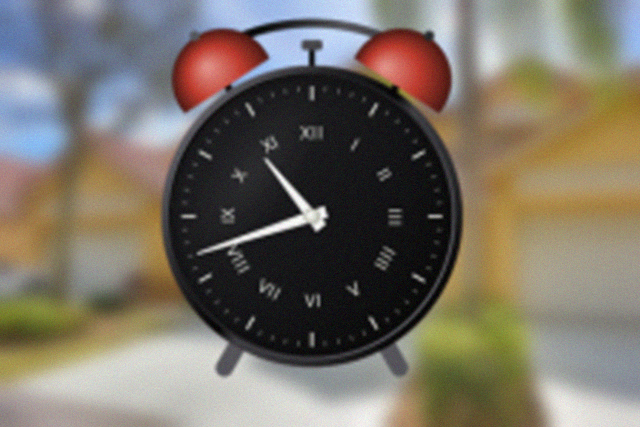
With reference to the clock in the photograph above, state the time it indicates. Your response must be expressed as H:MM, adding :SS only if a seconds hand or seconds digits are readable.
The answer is 10:42
